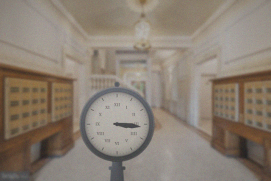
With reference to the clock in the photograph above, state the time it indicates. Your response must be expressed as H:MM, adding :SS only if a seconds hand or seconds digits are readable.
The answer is 3:16
